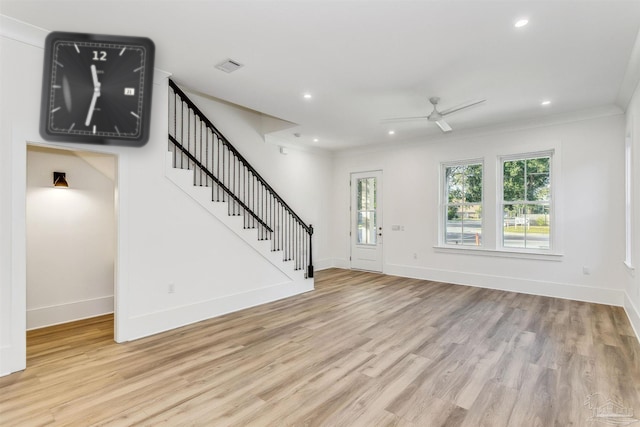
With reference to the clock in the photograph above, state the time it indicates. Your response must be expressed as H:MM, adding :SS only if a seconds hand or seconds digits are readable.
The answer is 11:32
